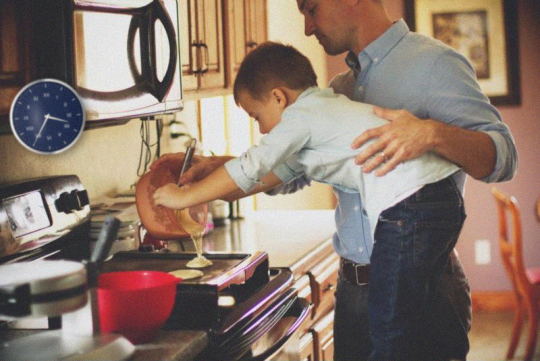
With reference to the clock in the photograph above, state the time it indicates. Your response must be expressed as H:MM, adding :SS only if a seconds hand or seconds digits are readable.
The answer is 3:35
